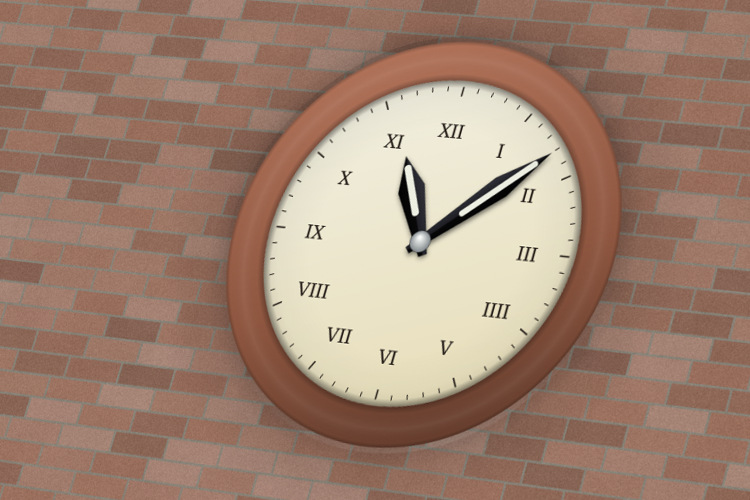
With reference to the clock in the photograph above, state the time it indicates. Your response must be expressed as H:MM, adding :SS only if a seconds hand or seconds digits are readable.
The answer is 11:08
